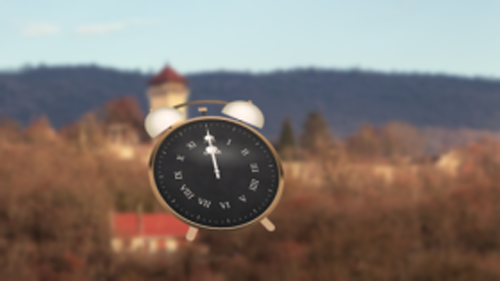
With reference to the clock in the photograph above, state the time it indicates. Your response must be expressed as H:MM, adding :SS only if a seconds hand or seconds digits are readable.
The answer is 12:00
